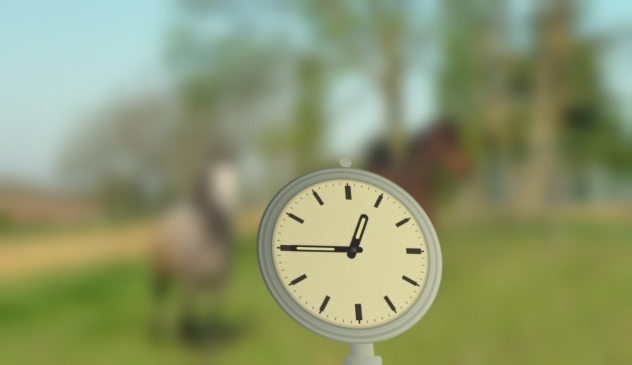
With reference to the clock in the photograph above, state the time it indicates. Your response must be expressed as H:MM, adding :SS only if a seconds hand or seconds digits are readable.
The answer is 12:45
